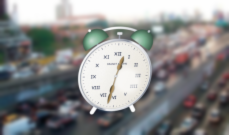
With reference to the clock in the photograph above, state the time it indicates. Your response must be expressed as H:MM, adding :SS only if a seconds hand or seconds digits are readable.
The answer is 12:32
